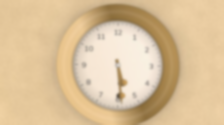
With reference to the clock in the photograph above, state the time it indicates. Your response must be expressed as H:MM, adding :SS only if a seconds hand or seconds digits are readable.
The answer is 5:29
